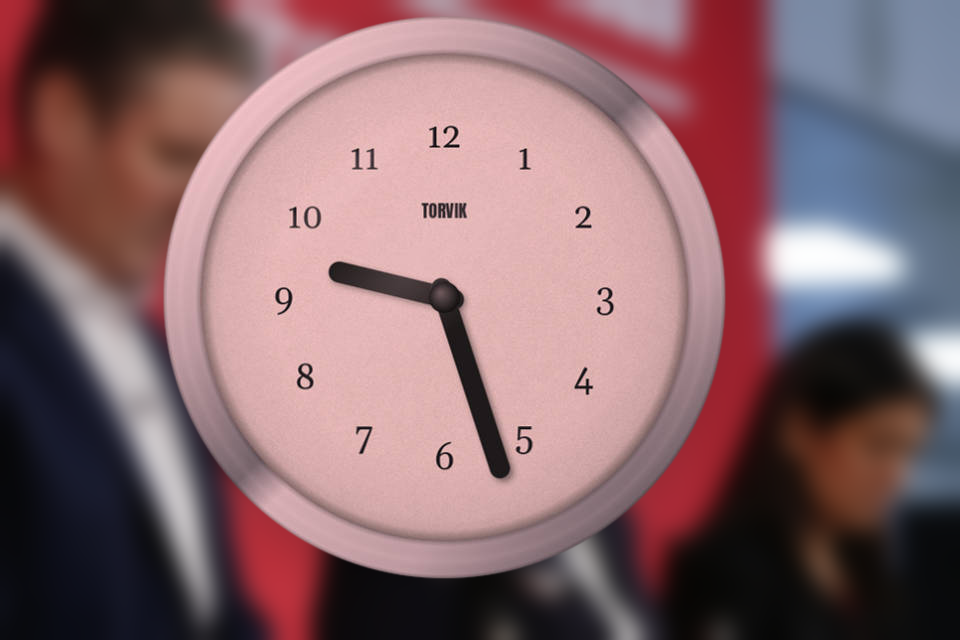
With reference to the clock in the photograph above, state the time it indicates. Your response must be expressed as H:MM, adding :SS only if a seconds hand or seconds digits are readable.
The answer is 9:27
